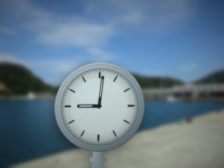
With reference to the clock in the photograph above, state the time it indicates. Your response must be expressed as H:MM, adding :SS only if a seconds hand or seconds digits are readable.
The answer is 9:01
